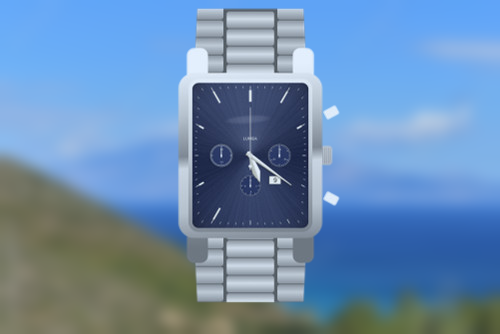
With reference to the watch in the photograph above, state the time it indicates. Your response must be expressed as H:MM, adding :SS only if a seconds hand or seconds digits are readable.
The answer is 5:21
